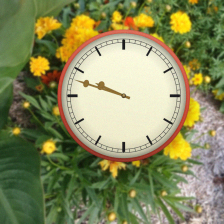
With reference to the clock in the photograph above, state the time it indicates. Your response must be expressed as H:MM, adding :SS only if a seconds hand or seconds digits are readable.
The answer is 9:48
